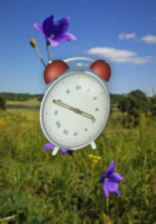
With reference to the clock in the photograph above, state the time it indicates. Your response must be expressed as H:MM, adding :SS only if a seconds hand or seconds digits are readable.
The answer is 3:49
